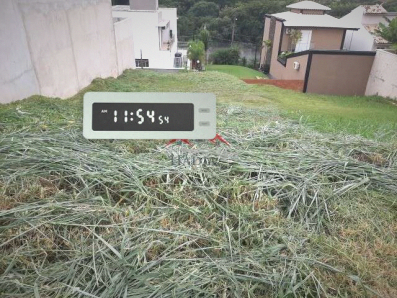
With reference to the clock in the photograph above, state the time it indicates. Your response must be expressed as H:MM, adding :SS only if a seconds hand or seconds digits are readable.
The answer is 11:54:54
